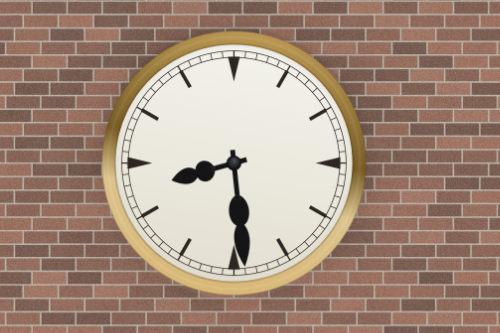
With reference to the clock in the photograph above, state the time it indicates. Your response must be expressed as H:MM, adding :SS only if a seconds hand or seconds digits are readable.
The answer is 8:29
